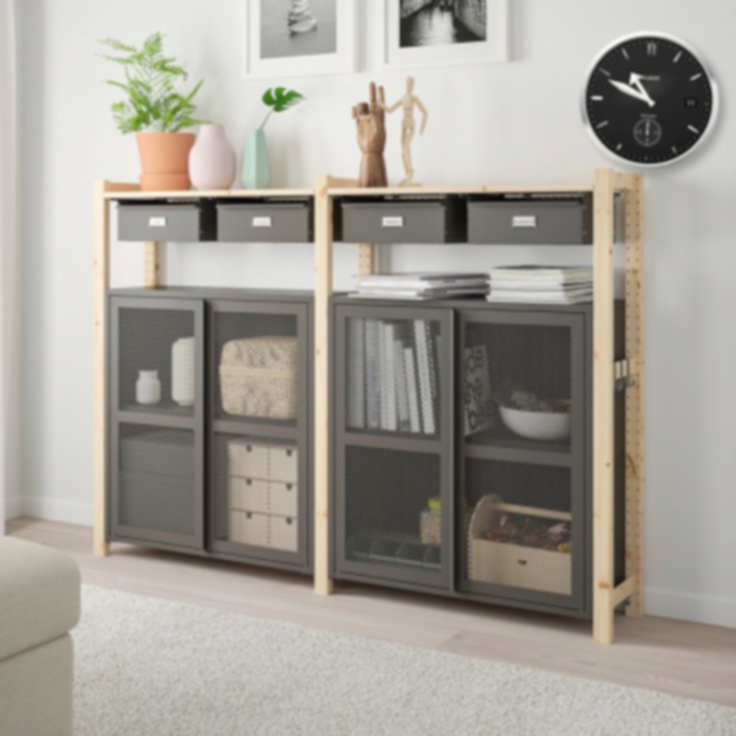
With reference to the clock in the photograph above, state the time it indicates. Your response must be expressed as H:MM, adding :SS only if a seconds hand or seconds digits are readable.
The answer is 10:49
